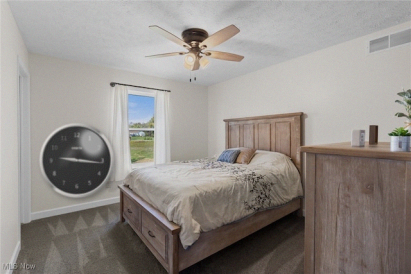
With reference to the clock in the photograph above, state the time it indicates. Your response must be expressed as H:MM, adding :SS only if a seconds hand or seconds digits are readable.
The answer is 9:16
